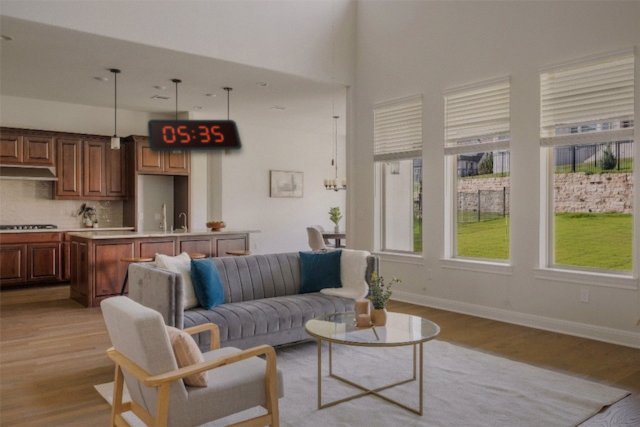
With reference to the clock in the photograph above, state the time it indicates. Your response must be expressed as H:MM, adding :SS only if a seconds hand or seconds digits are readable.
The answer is 5:35
